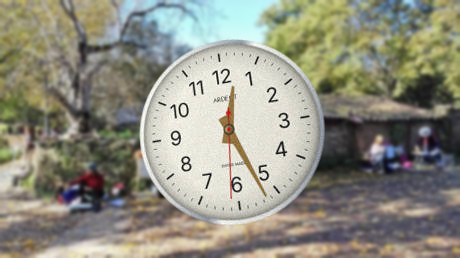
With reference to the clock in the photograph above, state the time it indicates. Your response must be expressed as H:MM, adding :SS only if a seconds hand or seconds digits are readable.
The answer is 12:26:31
